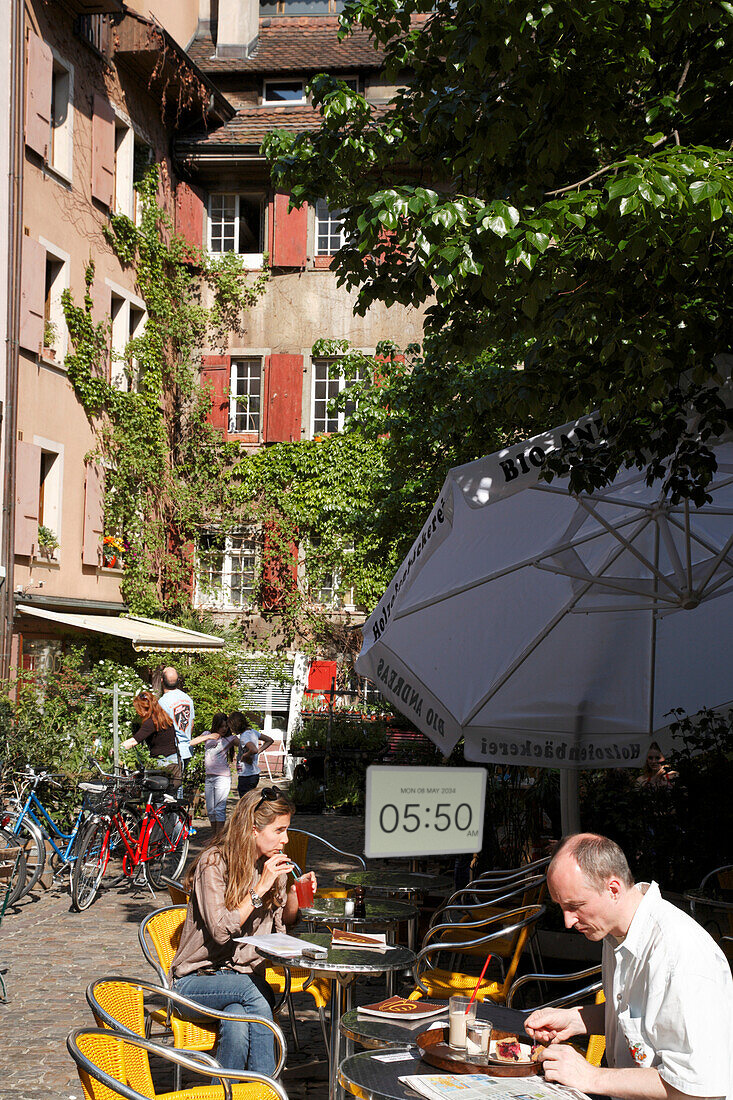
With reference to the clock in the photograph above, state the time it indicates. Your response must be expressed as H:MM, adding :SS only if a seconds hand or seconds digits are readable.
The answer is 5:50
